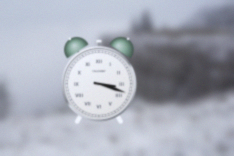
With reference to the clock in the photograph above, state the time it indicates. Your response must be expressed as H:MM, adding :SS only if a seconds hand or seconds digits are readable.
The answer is 3:18
